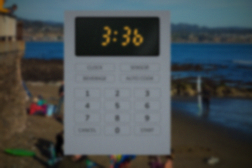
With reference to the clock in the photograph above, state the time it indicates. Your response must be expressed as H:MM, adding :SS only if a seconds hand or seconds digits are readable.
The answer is 3:36
